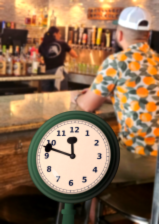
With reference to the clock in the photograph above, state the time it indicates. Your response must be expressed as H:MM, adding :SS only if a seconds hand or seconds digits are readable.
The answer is 11:48
